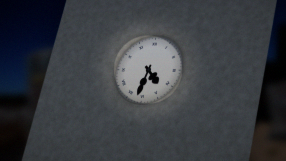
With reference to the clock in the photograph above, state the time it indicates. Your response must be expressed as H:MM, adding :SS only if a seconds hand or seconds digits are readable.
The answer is 4:32
